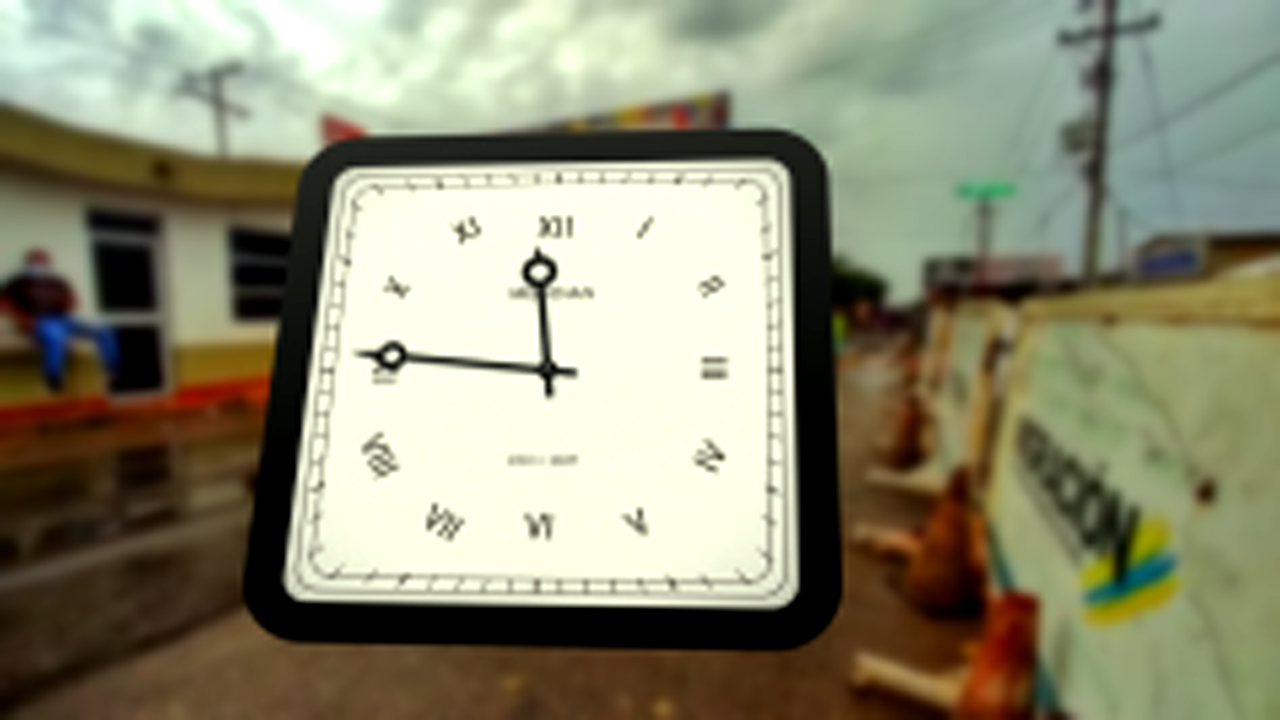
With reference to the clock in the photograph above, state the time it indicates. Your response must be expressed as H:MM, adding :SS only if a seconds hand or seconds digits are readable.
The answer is 11:46
